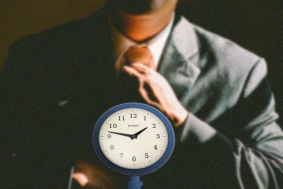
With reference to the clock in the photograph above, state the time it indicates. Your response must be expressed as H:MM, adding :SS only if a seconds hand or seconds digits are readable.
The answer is 1:47
